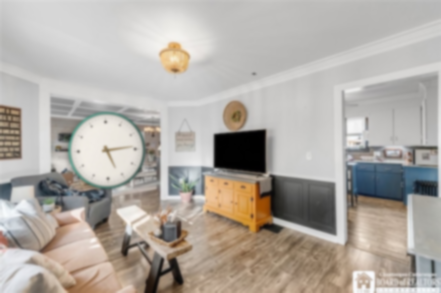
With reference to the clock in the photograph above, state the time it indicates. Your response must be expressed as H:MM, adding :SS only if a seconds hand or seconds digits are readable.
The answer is 5:14
